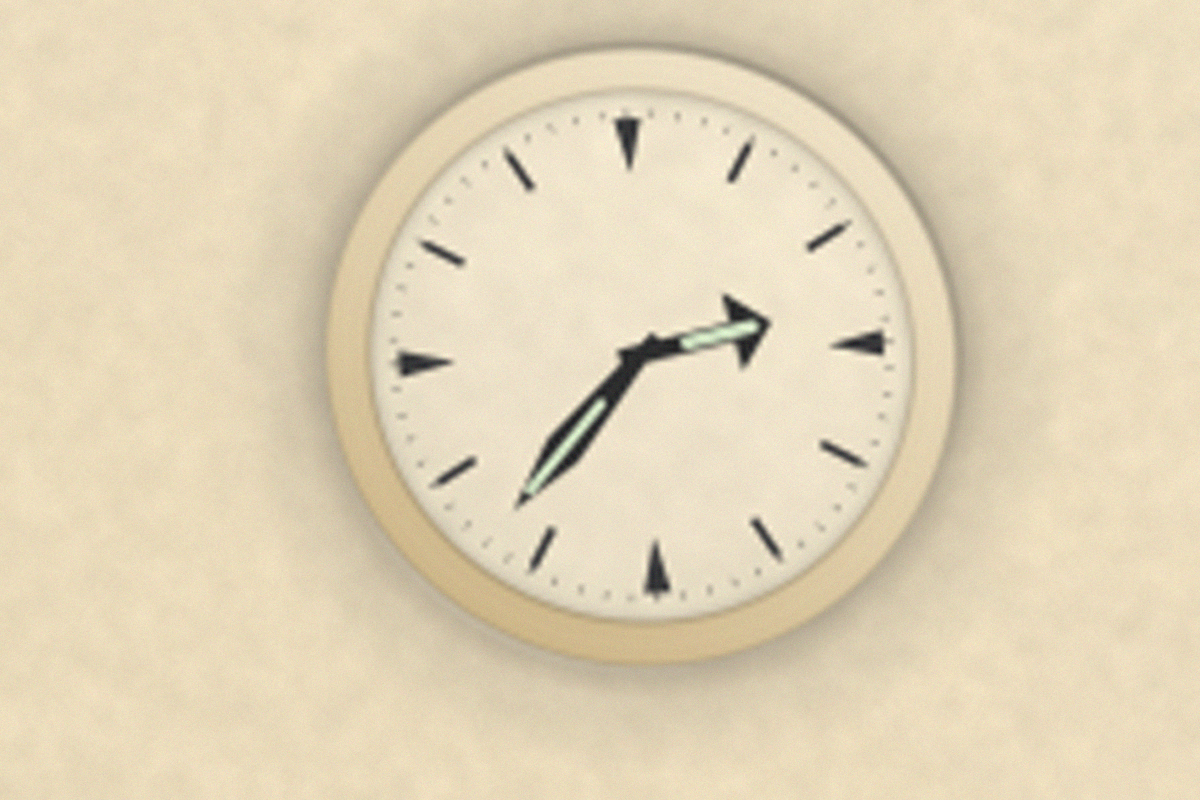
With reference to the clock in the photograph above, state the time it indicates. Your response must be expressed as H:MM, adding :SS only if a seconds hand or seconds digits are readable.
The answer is 2:37
